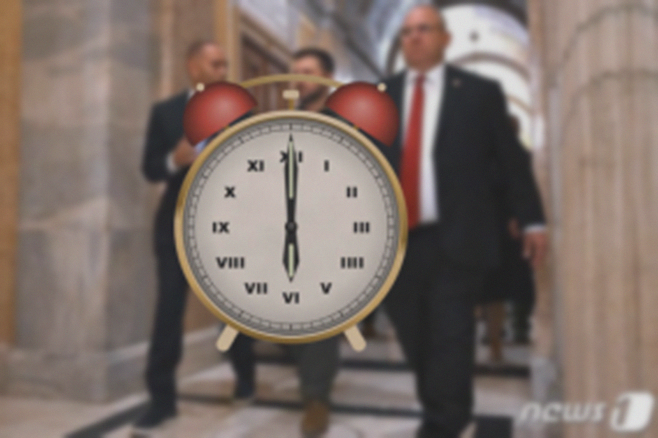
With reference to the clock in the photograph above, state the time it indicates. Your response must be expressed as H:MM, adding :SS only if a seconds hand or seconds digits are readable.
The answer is 6:00
